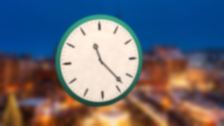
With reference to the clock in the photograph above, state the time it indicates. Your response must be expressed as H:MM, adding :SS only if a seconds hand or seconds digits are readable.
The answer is 11:23
